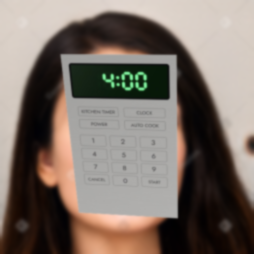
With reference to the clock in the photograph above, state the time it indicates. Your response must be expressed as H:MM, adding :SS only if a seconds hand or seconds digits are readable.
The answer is 4:00
